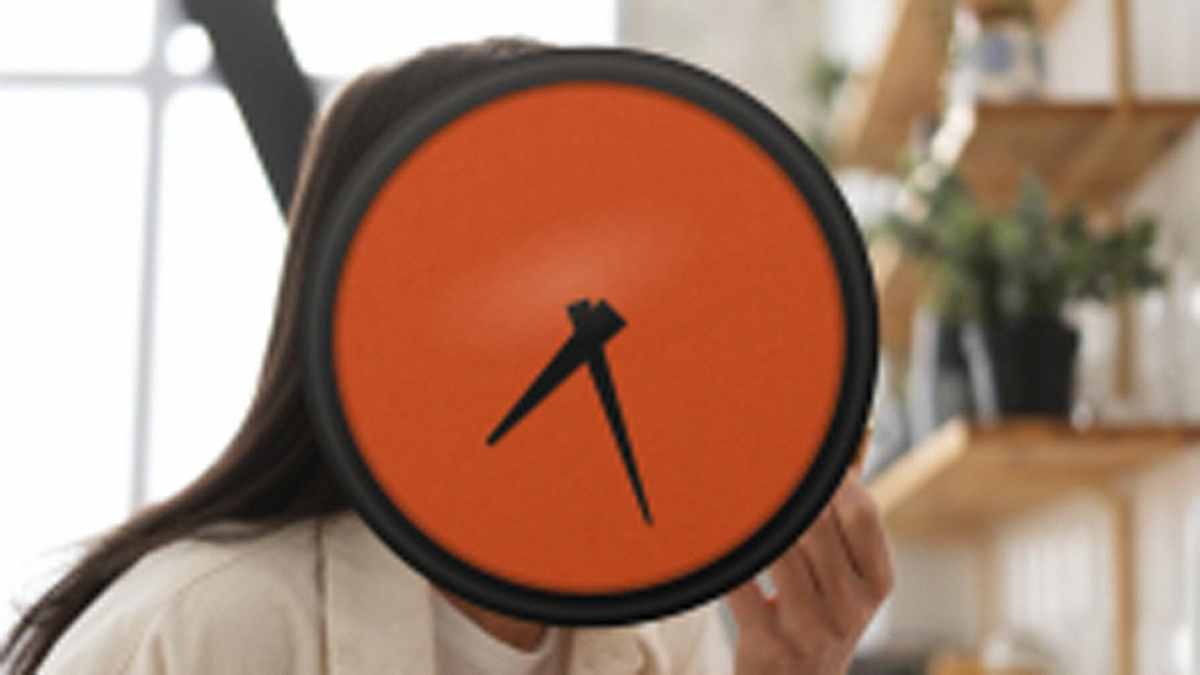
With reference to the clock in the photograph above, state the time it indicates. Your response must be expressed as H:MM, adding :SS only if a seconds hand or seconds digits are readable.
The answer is 7:27
